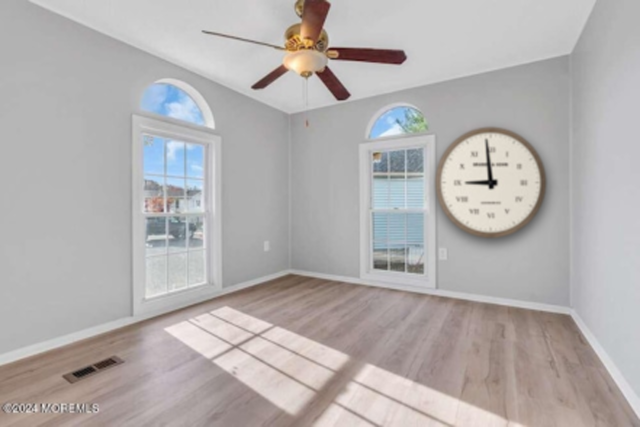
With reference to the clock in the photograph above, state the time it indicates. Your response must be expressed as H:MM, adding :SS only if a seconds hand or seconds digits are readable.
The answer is 8:59
